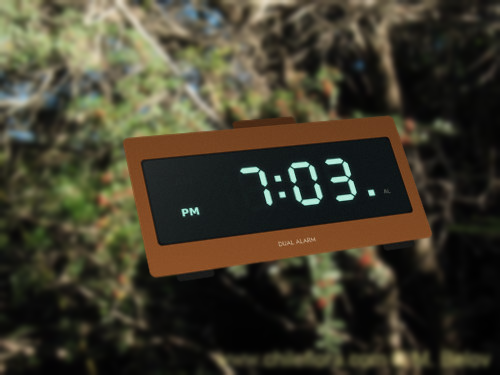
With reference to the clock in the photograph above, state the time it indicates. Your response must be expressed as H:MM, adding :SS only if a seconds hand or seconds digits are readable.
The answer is 7:03
